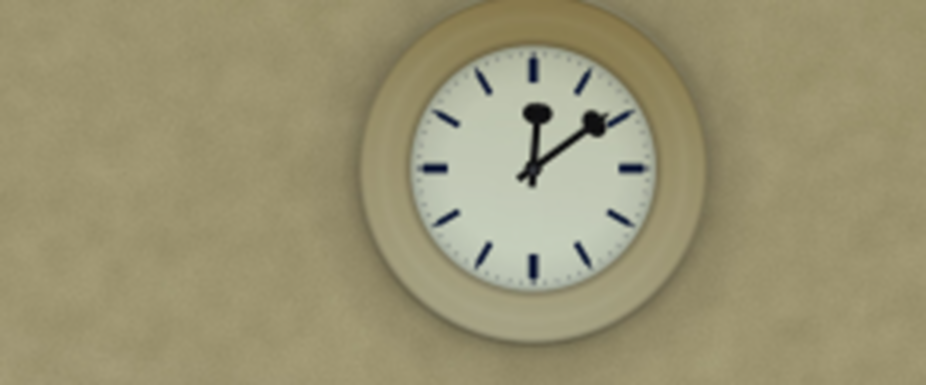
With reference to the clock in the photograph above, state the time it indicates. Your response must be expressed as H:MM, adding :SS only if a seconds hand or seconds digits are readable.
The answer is 12:09
